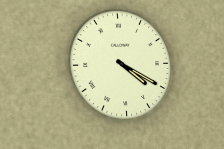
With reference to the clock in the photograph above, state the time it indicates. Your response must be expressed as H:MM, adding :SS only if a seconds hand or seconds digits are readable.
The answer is 4:20
